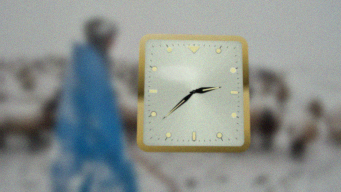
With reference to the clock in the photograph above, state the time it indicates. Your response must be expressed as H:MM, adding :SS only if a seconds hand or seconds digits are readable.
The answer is 2:38
